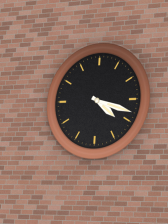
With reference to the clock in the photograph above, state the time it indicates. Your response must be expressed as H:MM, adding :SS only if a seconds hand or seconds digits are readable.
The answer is 4:18
